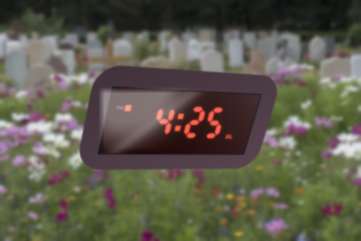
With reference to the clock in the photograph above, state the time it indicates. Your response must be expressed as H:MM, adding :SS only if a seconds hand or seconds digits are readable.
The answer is 4:25
